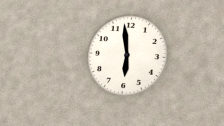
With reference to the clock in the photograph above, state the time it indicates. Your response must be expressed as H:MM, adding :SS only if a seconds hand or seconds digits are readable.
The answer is 5:58
